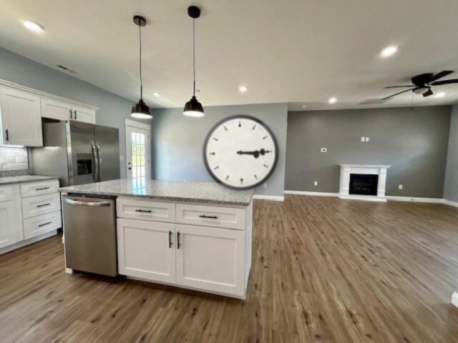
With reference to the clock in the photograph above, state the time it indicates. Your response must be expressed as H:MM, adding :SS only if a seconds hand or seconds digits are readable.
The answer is 3:15
